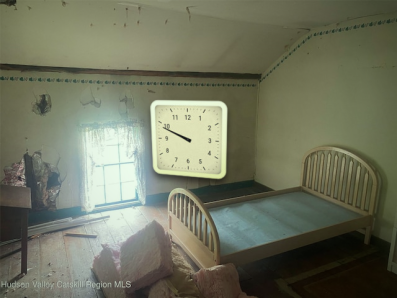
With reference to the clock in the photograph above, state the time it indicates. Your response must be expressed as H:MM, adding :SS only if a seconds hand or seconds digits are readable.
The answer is 9:49
